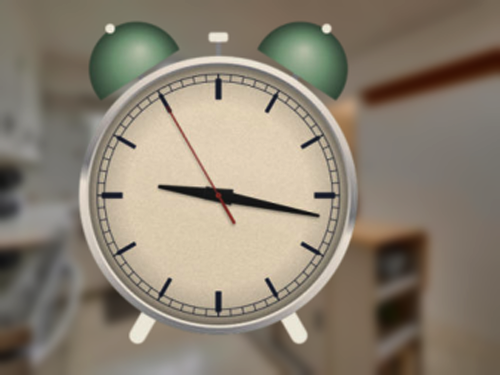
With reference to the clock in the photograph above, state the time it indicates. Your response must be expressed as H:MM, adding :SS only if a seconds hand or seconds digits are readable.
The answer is 9:16:55
